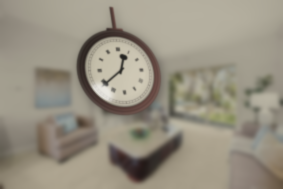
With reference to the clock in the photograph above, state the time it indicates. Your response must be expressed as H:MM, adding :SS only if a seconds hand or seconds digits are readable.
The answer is 12:39
